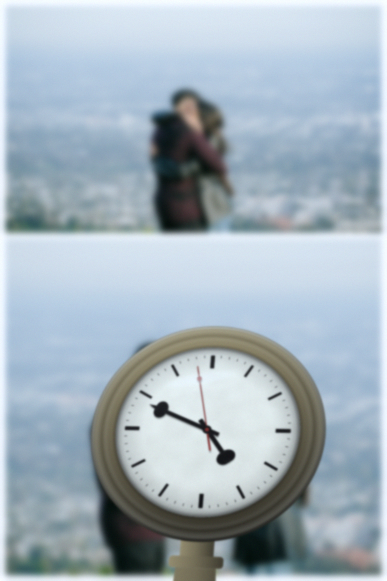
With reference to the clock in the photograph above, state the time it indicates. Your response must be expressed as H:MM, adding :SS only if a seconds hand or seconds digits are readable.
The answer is 4:48:58
